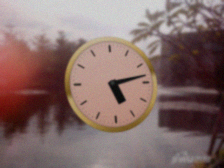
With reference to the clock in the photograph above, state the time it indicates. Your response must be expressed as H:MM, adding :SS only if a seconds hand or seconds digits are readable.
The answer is 5:13
